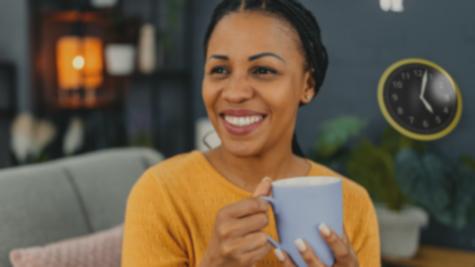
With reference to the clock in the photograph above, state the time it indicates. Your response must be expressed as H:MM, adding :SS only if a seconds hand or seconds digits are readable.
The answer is 5:03
